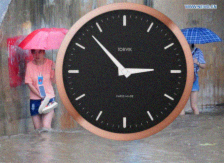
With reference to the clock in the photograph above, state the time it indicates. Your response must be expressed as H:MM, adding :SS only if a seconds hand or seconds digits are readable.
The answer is 2:53
